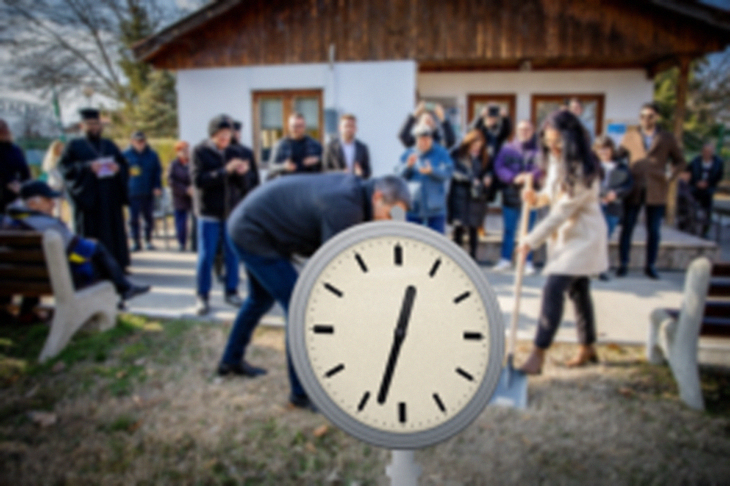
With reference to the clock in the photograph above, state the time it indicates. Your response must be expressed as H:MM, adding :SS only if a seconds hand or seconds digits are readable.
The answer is 12:33
